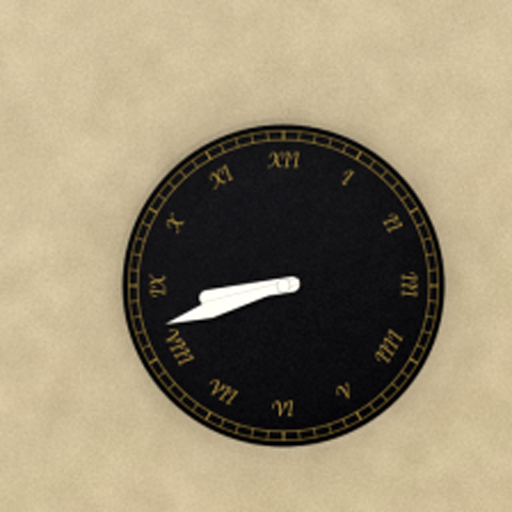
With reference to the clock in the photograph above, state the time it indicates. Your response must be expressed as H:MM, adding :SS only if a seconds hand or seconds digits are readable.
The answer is 8:42
